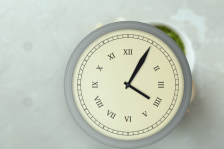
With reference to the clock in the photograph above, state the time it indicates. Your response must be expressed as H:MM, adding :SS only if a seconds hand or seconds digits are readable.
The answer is 4:05
